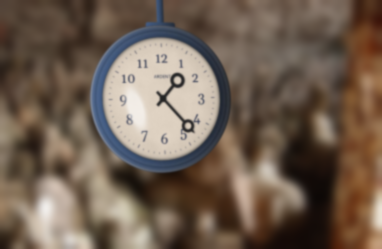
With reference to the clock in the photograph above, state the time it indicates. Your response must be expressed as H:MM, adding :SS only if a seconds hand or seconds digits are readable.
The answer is 1:23
